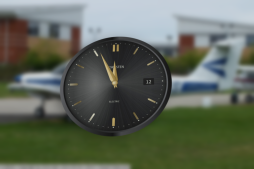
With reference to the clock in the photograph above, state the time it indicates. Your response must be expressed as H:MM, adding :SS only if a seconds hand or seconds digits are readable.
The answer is 11:56
